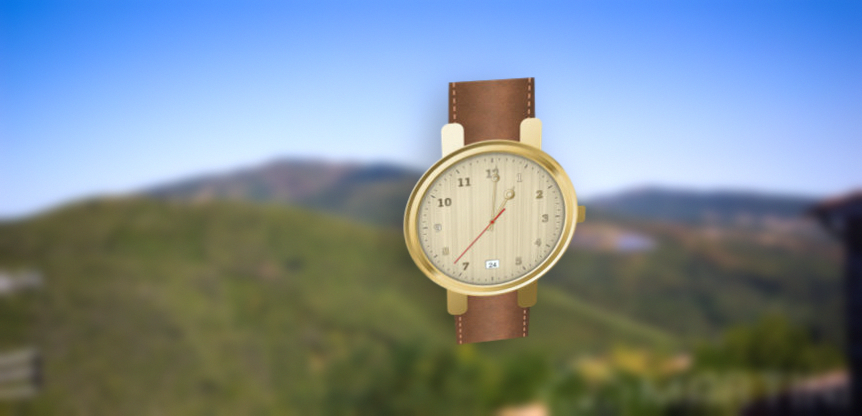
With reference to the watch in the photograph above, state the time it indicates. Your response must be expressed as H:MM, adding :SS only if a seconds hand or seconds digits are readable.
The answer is 1:00:37
